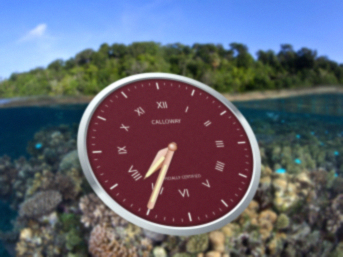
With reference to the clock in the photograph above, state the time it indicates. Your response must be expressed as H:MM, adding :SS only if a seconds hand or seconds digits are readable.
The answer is 7:35
